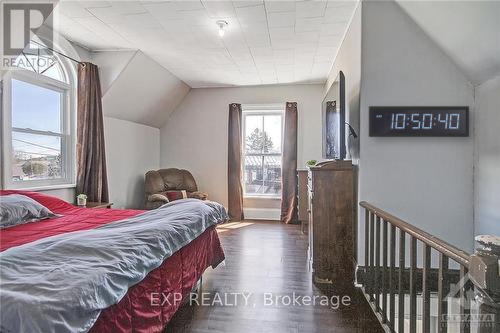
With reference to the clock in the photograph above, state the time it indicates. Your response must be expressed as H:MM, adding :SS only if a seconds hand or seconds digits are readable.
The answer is 10:50:40
